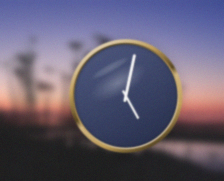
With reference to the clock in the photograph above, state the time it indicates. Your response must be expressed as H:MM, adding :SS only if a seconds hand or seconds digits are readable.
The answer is 5:02
